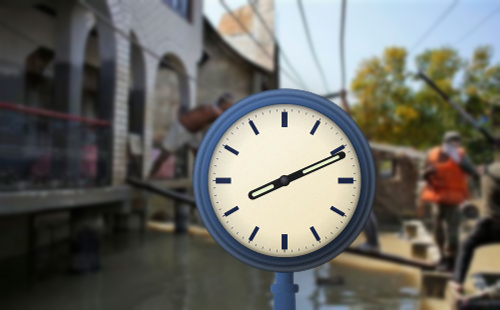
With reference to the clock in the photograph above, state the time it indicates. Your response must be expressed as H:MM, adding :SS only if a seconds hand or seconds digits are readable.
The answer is 8:11
